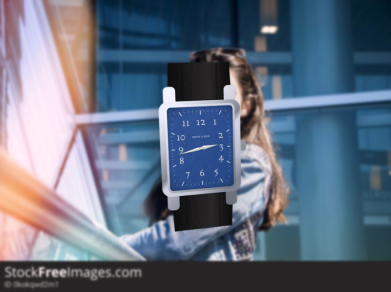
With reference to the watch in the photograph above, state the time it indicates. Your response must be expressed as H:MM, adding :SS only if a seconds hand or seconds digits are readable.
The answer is 2:43
